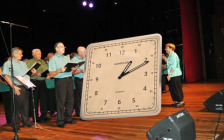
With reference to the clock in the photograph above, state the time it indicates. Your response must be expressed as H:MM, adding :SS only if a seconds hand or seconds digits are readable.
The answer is 1:11
